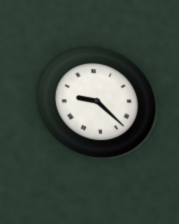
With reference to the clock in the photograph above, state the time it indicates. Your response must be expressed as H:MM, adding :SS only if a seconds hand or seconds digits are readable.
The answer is 9:23
